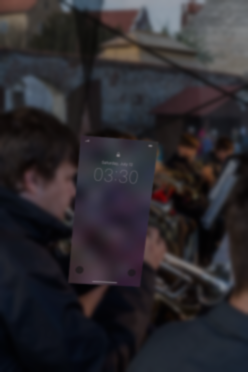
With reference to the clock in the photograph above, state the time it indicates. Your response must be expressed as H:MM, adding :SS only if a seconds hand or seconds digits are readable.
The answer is 3:30
